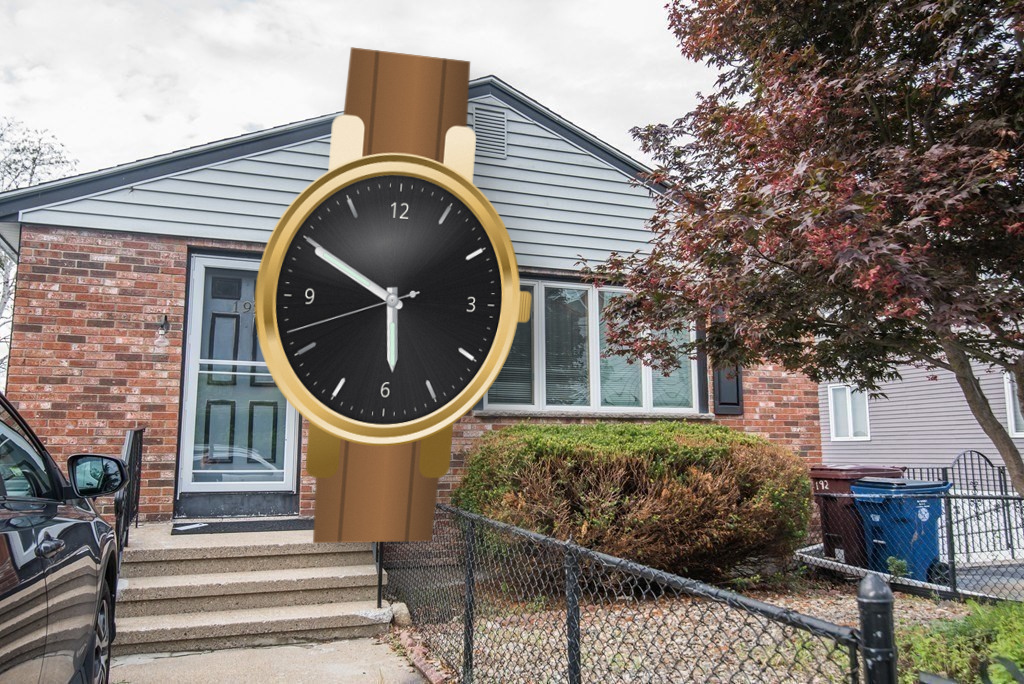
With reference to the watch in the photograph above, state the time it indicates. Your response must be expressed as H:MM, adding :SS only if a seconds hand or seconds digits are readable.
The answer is 5:49:42
